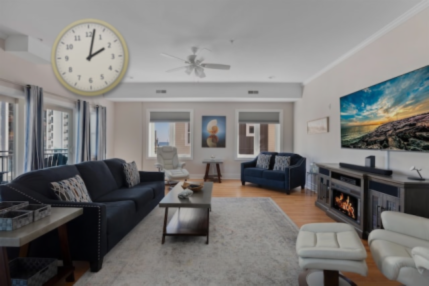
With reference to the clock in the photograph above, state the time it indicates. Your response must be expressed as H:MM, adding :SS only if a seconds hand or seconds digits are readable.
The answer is 2:02
